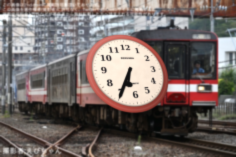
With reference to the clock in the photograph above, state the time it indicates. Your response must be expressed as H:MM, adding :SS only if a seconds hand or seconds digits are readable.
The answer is 6:35
